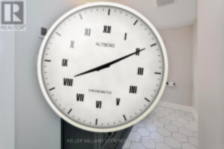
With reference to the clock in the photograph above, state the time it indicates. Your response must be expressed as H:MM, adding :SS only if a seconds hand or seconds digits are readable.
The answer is 8:10
